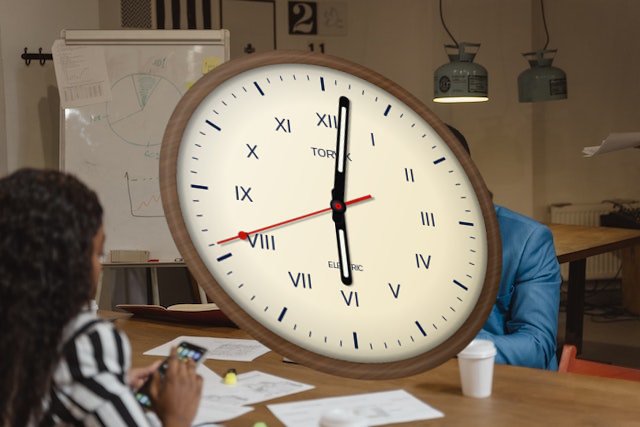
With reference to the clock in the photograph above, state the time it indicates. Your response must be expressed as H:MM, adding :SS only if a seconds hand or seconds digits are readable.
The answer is 6:01:41
